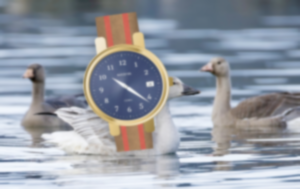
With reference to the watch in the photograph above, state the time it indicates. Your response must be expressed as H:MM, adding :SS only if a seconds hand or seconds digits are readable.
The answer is 10:22
